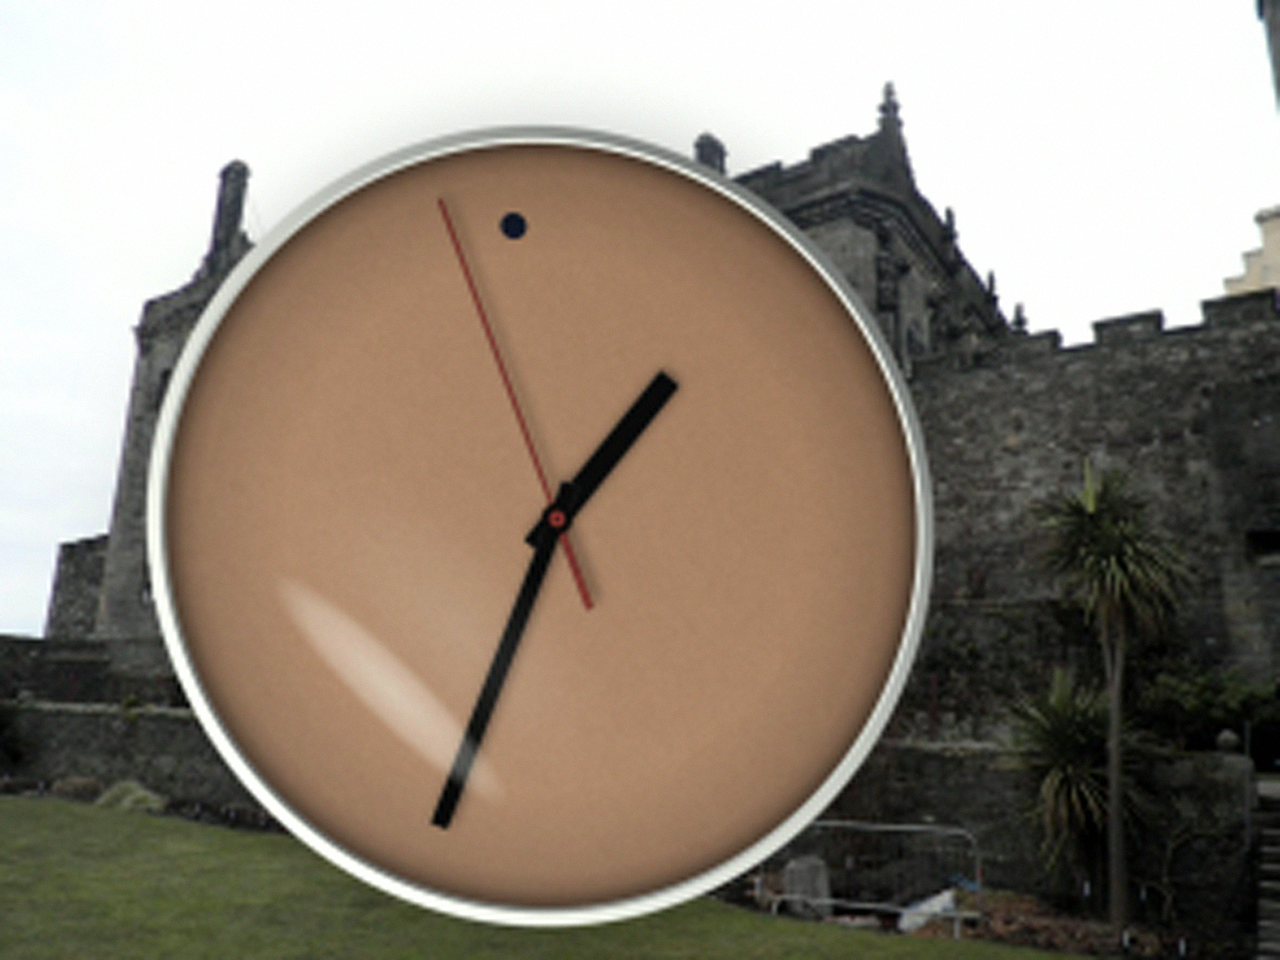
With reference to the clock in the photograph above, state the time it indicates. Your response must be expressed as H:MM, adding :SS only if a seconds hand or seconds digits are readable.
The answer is 1:34:58
